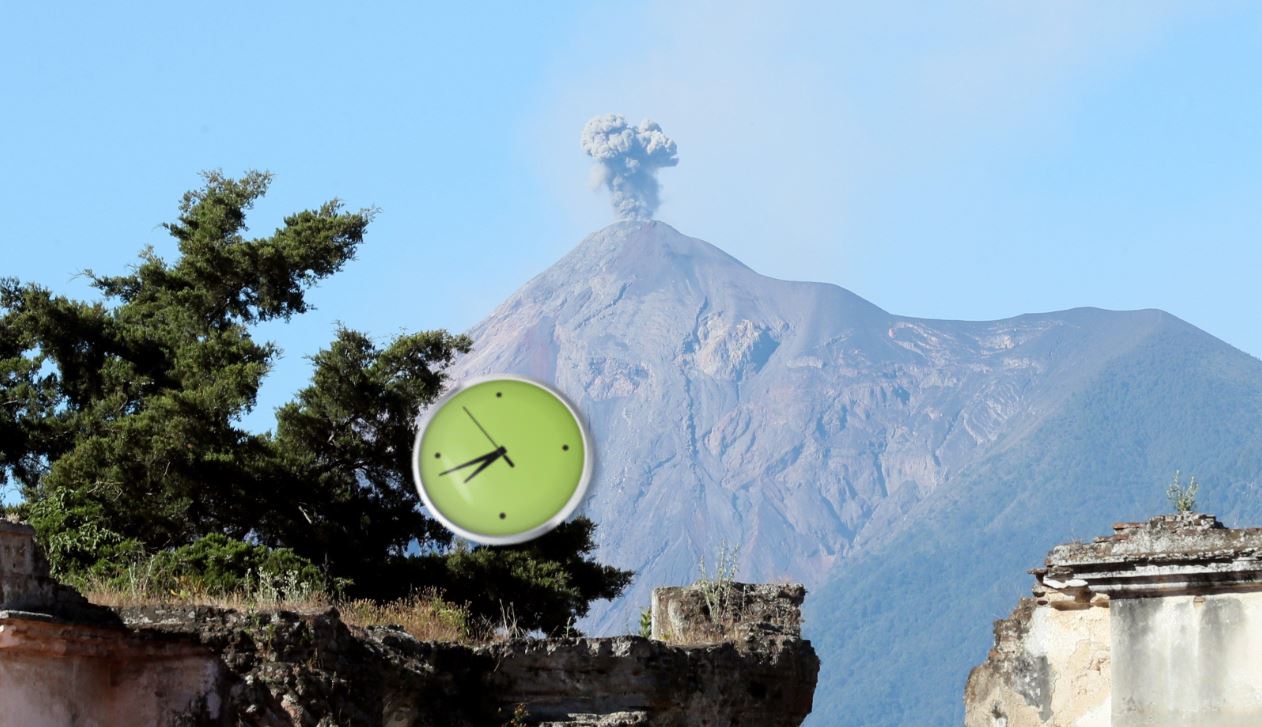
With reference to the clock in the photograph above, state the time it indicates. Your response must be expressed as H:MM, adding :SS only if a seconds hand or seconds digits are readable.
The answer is 7:41:54
